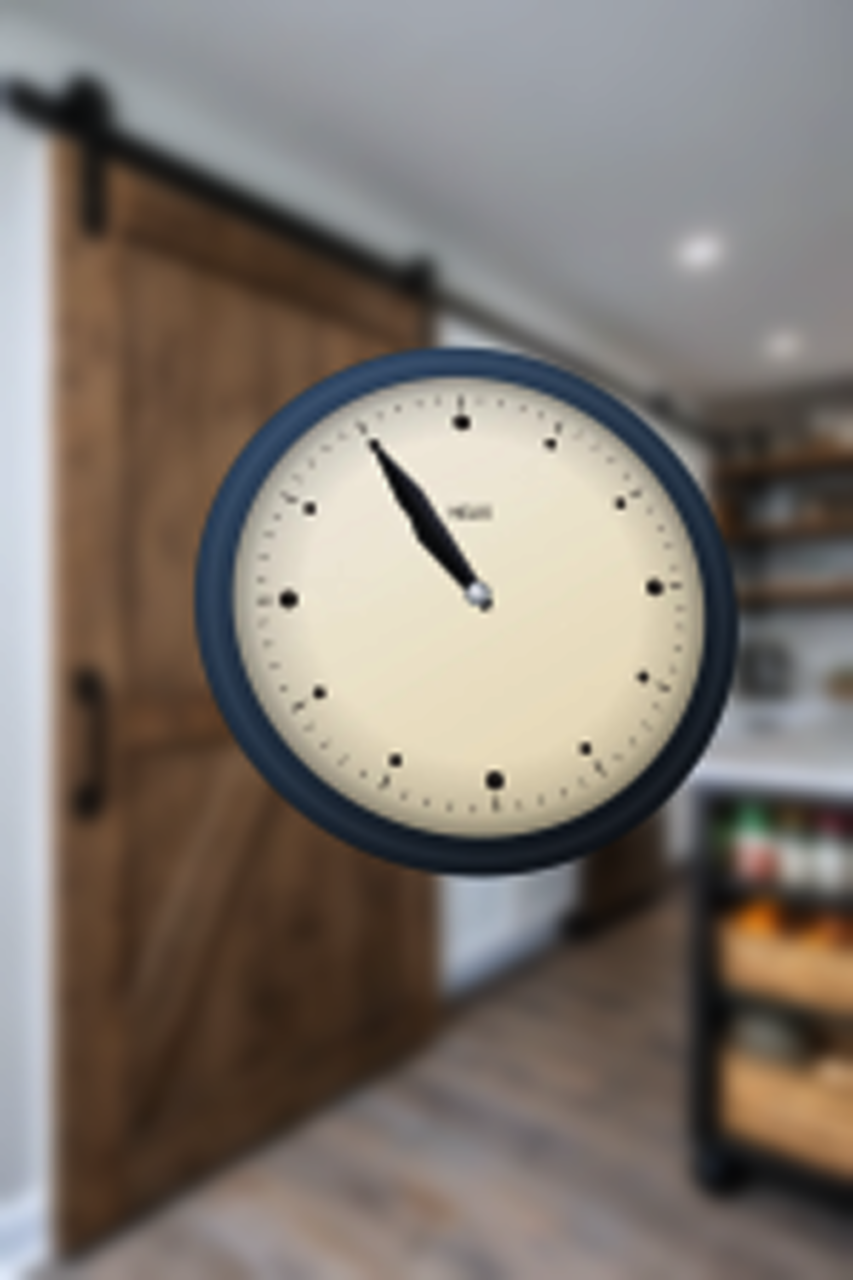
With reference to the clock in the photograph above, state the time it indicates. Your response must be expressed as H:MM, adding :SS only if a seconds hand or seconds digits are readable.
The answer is 10:55
